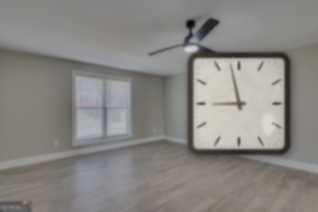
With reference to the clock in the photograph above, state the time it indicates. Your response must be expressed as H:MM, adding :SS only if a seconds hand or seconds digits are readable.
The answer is 8:58
